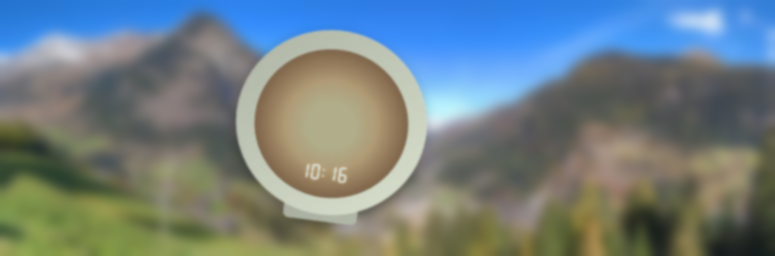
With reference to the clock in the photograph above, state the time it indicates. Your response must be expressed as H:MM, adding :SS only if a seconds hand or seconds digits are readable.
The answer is 10:16
